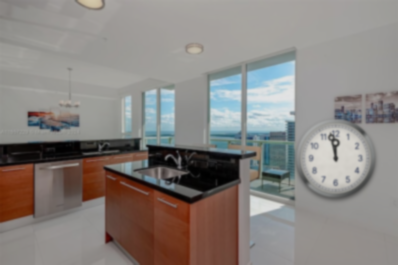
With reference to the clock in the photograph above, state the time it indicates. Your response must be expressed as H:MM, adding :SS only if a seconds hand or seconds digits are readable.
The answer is 11:58
